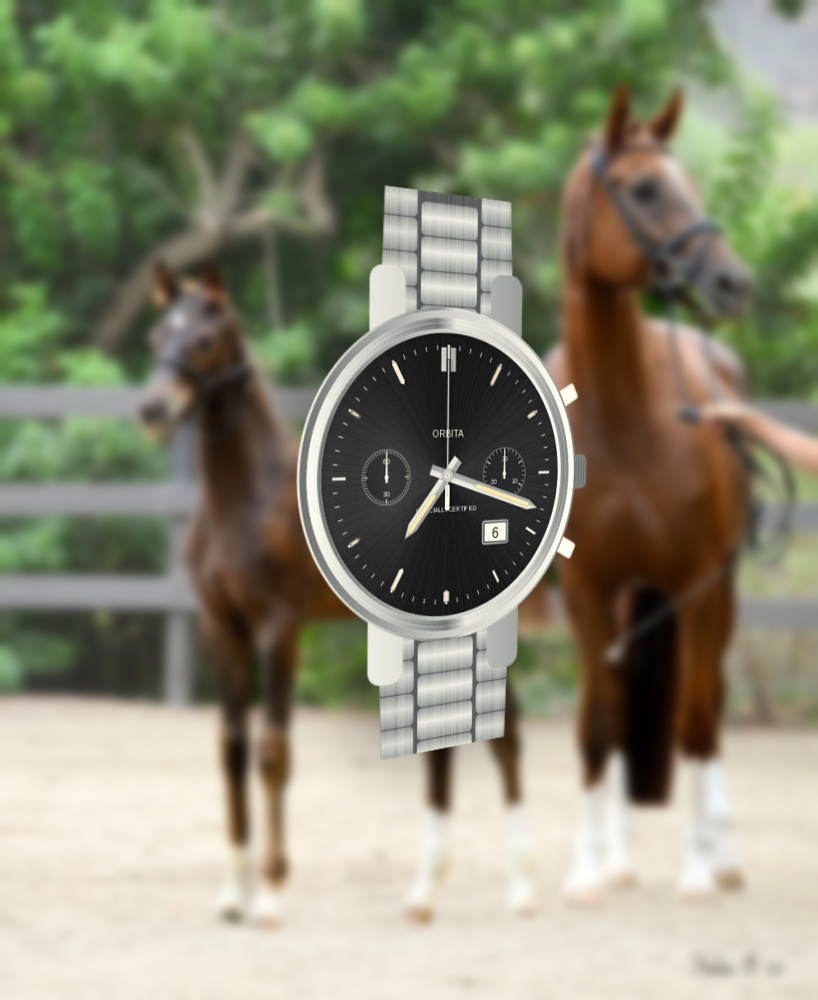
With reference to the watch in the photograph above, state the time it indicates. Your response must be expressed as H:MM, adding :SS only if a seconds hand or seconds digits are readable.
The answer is 7:18
